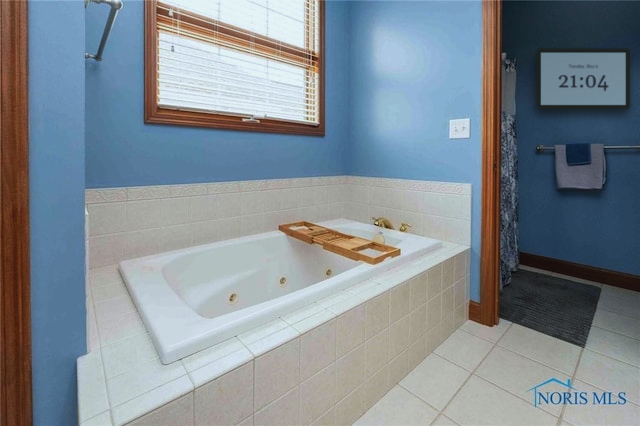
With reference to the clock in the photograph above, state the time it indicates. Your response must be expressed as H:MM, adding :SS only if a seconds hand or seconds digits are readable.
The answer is 21:04
